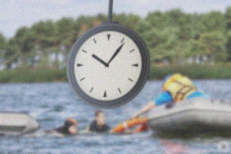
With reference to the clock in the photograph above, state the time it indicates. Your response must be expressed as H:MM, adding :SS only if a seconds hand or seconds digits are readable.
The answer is 10:06
